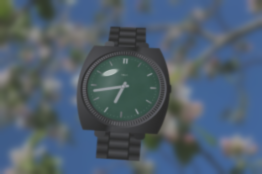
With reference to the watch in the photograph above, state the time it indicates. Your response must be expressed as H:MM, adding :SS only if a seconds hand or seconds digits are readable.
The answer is 6:43
